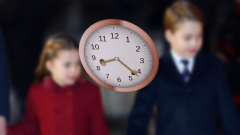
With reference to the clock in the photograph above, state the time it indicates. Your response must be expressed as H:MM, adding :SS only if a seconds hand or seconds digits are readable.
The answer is 8:22
